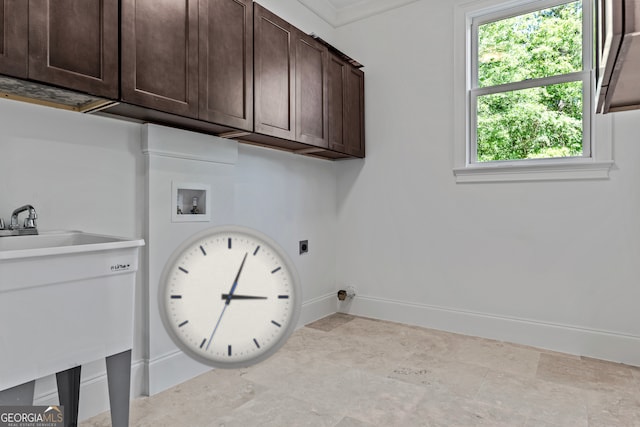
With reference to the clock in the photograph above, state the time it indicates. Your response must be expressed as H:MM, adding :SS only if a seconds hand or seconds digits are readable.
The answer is 3:03:34
